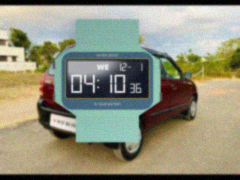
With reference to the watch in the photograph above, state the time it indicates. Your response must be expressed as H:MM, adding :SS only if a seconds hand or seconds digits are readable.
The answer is 4:10
